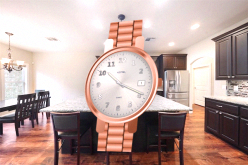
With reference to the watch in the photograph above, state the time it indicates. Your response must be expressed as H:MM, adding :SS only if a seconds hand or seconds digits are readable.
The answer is 10:19
